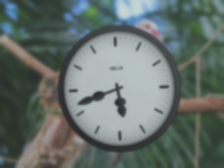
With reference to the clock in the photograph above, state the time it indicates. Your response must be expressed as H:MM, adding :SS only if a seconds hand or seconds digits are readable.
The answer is 5:42
